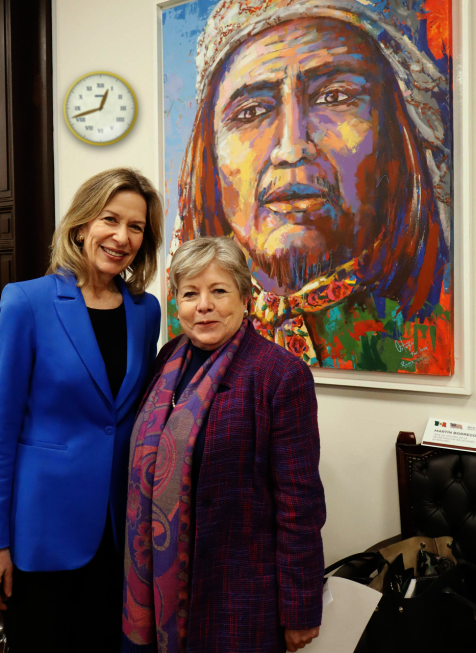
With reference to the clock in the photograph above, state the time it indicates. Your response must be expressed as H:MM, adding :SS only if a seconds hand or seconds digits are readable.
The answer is 12:42
